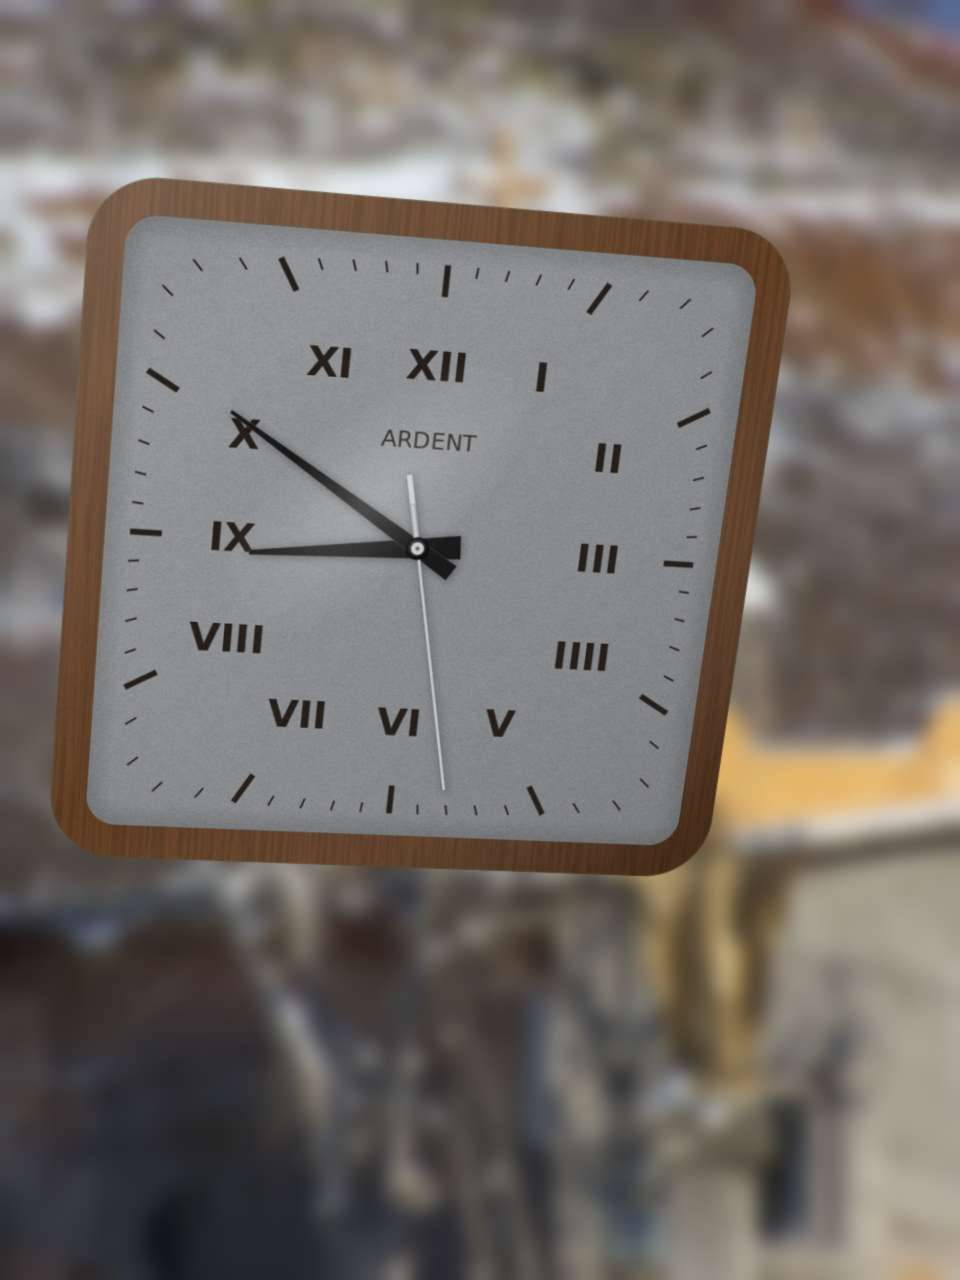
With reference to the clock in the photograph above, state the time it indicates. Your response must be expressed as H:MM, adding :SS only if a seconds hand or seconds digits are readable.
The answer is 8:50:28
